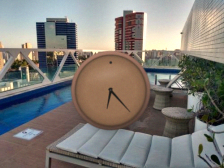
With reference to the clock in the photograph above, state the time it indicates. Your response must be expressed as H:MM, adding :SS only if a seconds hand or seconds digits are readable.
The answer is 6:23
